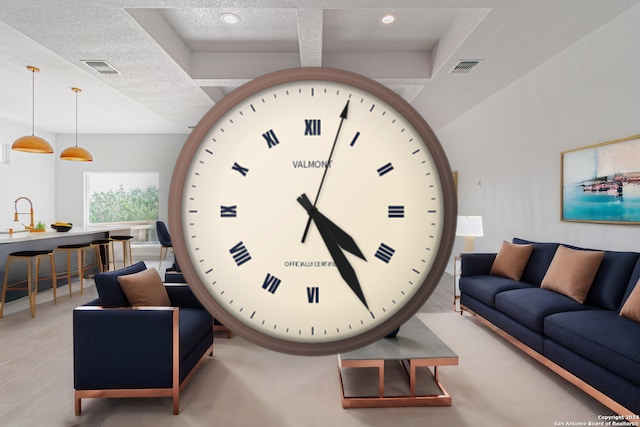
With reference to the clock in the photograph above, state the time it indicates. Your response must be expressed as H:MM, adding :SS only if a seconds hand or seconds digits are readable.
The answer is 4:25:03
